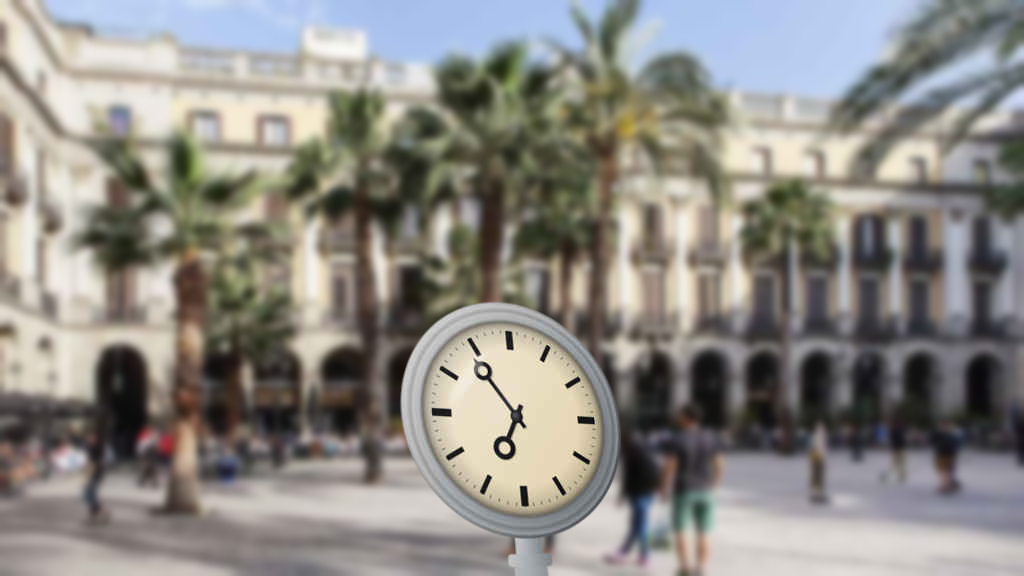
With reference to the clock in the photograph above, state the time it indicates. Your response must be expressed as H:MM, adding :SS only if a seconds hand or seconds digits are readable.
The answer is 6:54
